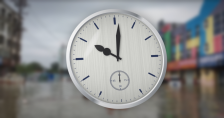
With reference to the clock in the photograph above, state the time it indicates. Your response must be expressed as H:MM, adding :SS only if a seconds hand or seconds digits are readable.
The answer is 10:01
